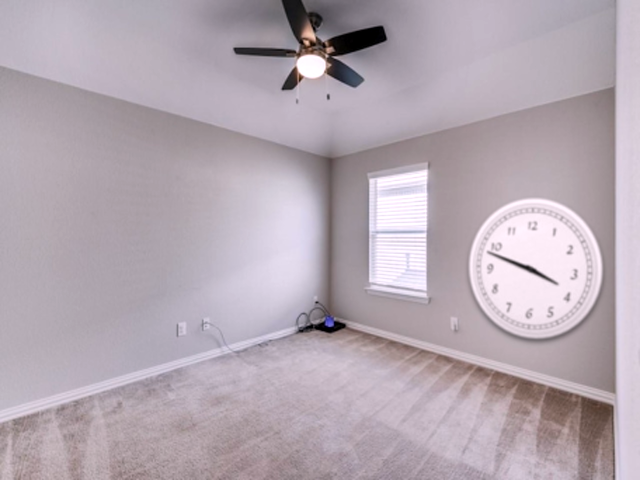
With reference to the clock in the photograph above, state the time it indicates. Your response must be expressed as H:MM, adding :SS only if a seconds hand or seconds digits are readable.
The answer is 3:48
